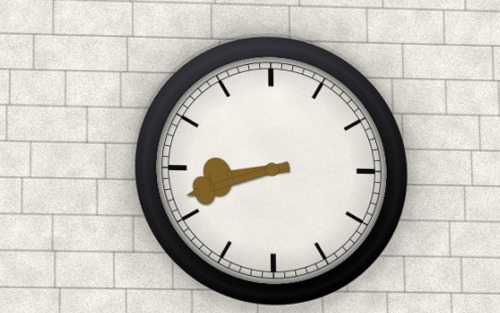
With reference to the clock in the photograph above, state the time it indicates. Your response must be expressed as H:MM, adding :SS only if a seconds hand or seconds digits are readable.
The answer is 8:42
